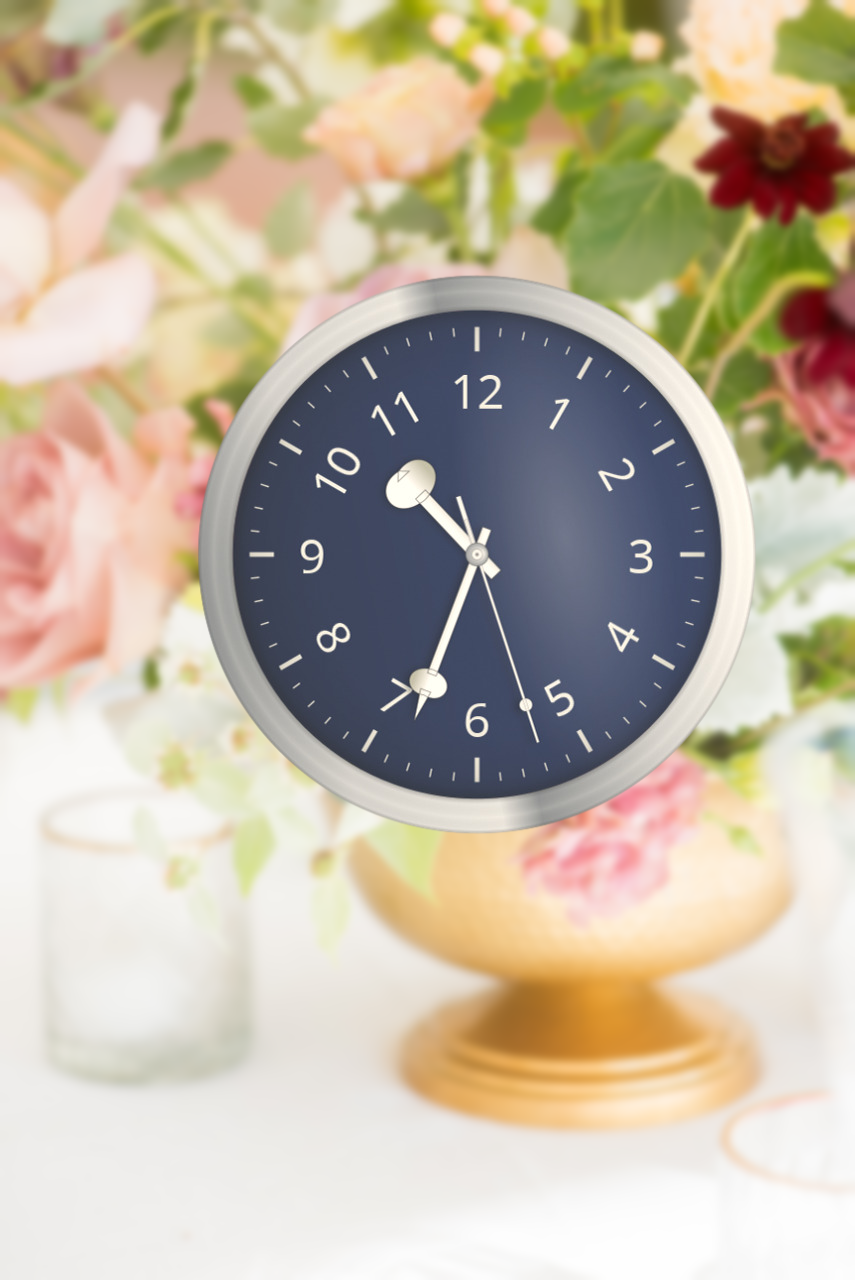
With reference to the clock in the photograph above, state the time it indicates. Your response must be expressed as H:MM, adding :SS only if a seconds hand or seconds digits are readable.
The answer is 10:33:27
